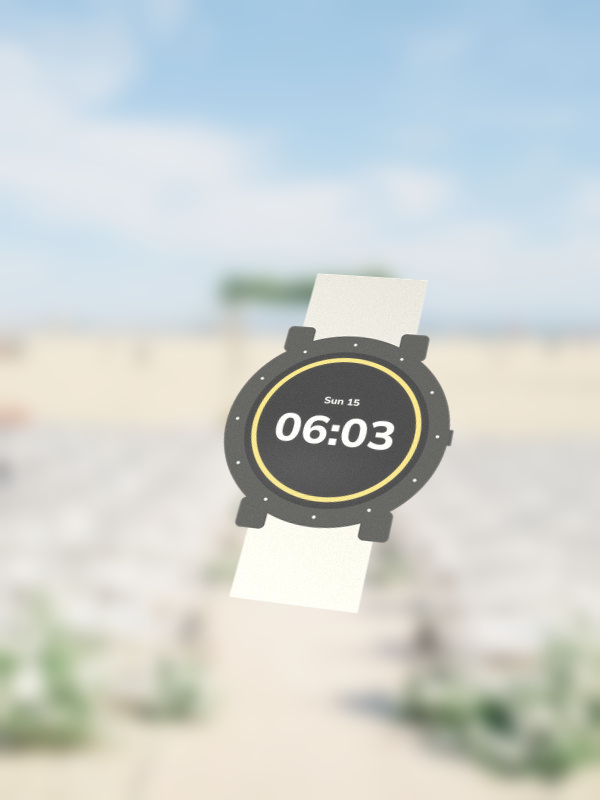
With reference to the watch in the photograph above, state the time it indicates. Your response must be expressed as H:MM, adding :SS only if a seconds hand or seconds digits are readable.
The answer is 6:03
